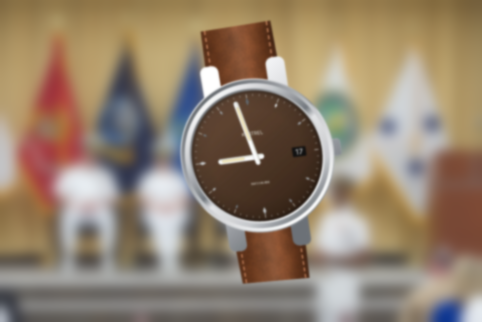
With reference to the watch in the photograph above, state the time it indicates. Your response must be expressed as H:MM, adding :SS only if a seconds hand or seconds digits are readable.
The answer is 8:58
